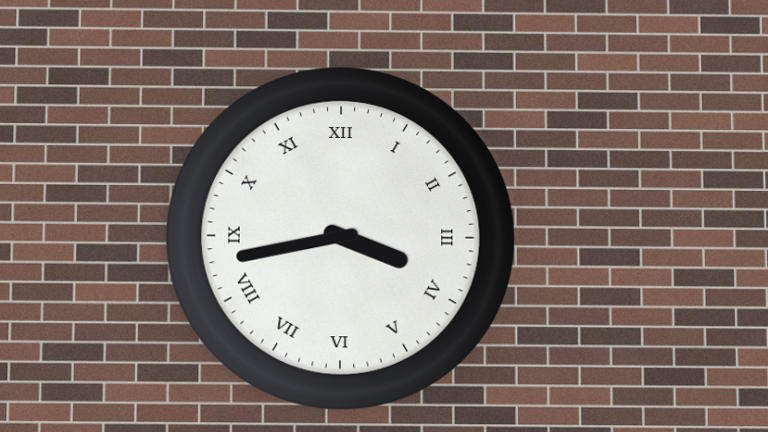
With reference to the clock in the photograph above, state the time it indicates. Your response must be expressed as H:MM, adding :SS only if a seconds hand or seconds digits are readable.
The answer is 3:43
